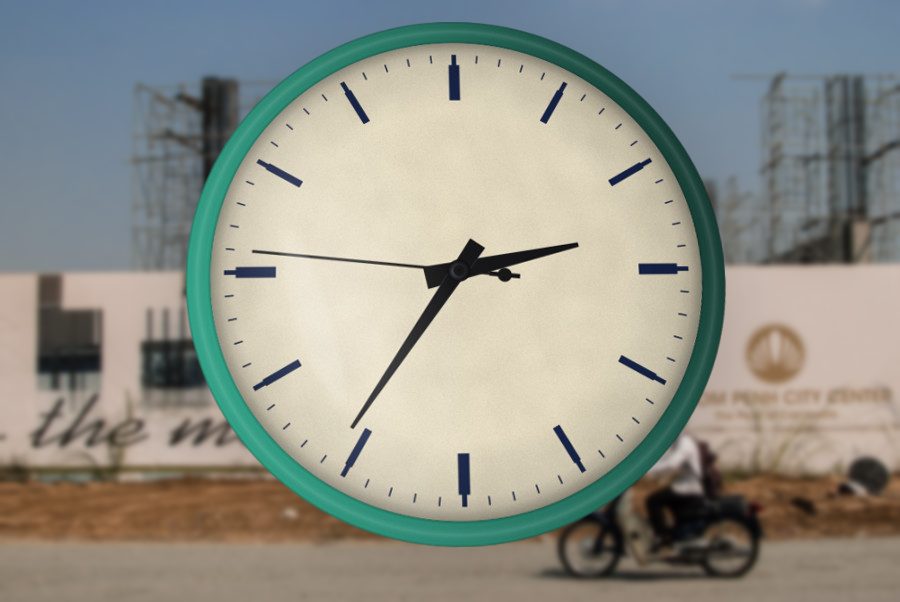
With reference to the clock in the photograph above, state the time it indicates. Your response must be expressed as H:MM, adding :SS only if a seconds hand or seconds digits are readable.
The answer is 2:35:46
